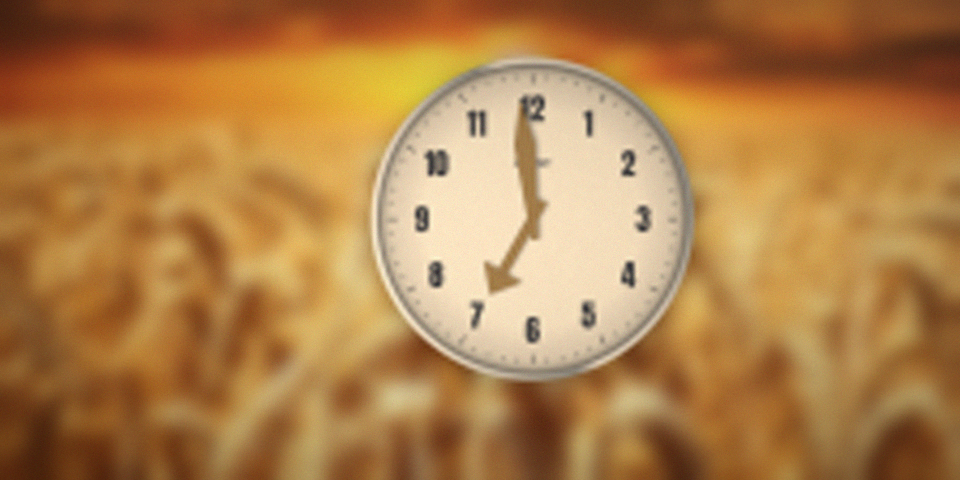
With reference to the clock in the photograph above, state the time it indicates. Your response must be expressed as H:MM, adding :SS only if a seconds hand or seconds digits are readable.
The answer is 6:59
